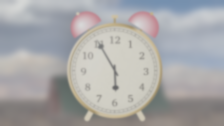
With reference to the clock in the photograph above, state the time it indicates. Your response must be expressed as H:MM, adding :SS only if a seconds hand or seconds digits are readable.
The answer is 5:55
